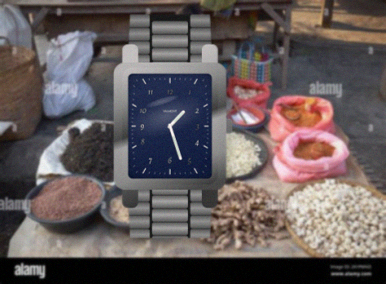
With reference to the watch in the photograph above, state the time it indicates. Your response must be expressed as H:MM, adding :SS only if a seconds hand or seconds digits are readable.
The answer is 1:27
